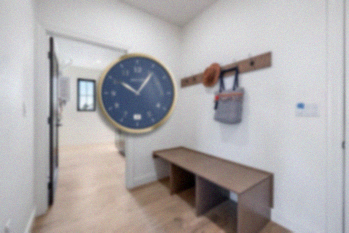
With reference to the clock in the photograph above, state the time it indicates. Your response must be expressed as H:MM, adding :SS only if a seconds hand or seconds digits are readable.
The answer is 10:06
